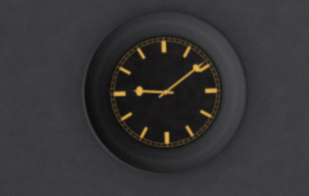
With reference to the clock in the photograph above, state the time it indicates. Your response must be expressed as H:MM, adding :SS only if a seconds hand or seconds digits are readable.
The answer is 9:09
